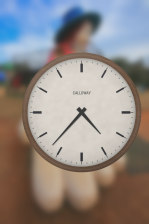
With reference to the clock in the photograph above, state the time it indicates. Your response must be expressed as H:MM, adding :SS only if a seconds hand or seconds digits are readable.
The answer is 4:37
